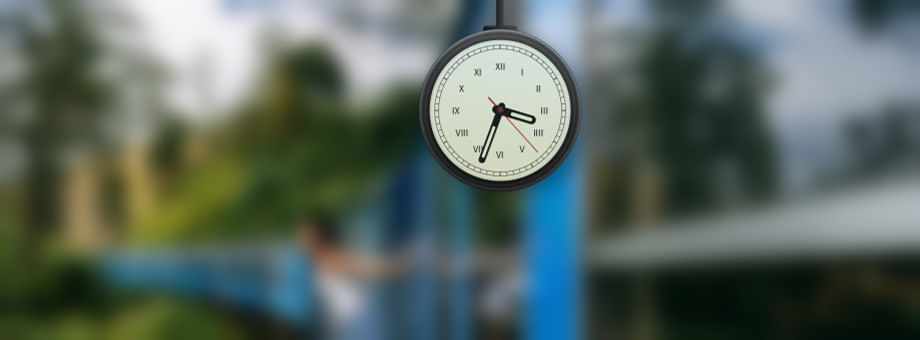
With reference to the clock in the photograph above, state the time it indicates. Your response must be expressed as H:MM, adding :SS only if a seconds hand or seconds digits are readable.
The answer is 3:33:23
